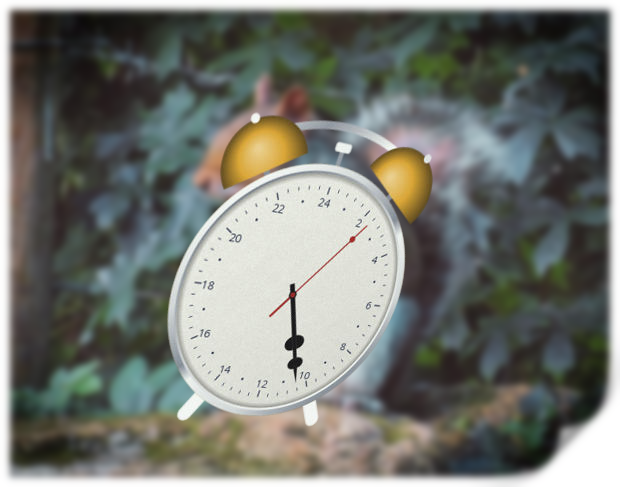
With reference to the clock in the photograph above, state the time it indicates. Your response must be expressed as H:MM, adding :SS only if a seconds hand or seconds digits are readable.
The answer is 10:26:06
